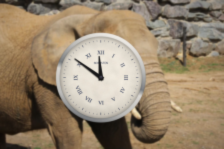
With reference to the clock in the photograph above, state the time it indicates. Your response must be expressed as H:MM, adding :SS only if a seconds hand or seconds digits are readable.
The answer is 11:51
